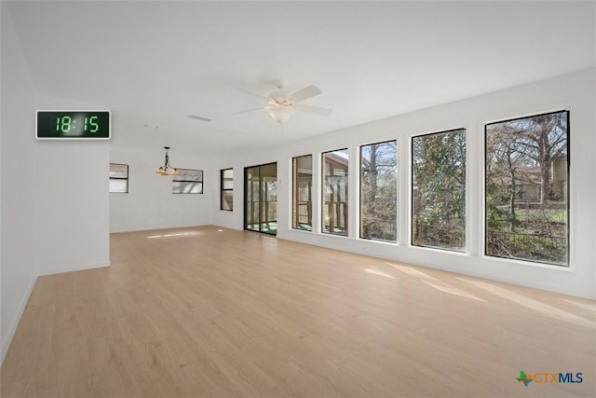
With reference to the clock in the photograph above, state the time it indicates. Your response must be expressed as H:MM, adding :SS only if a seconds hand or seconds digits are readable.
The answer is 18:15
